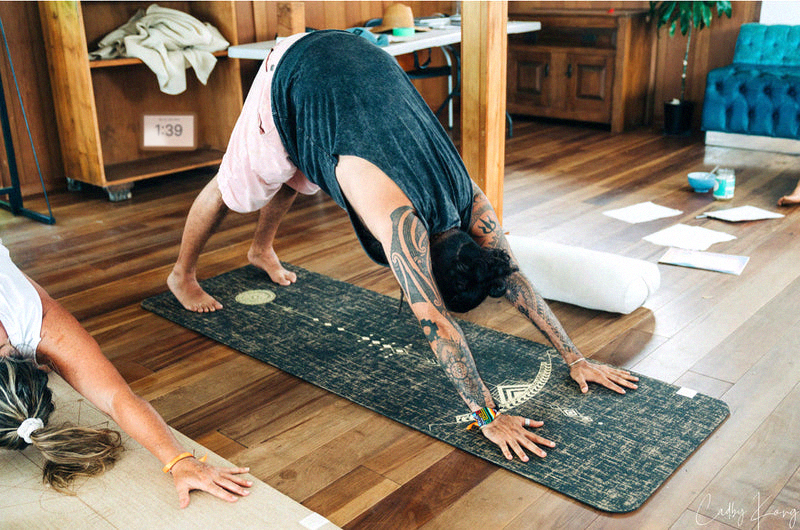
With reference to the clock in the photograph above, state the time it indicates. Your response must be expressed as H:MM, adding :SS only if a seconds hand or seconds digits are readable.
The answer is 1:39
